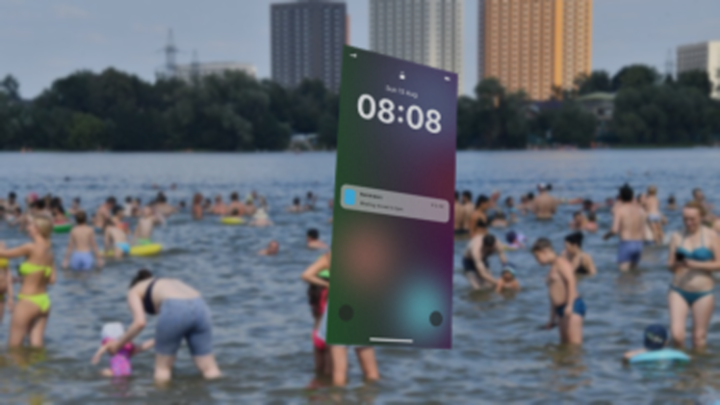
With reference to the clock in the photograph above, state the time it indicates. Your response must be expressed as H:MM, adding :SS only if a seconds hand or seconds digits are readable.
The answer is 8:08
